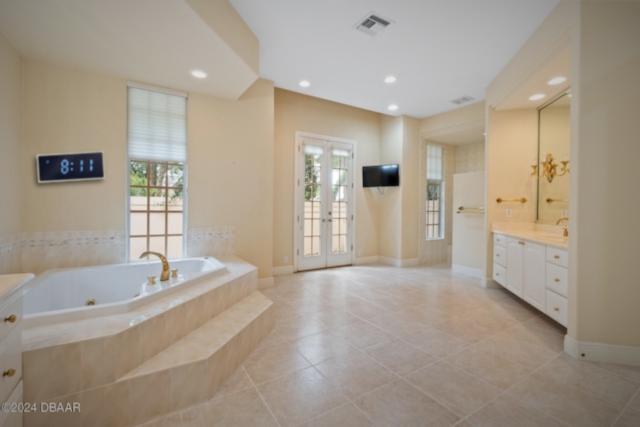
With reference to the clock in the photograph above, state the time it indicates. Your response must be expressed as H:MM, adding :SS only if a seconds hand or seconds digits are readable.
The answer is 8:11
